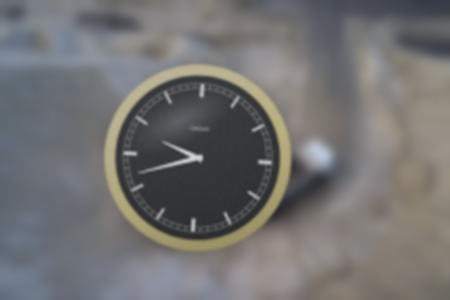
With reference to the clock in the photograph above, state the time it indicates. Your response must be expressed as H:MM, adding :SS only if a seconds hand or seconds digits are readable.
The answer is 9:42
